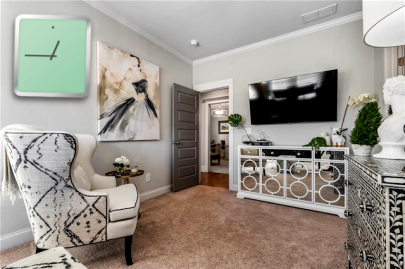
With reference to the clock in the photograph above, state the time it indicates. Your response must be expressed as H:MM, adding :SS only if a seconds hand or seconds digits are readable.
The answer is 12:45
